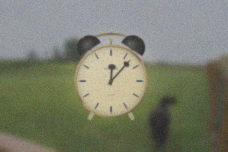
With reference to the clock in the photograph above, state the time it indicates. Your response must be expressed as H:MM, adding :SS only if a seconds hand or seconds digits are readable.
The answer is 12:07
